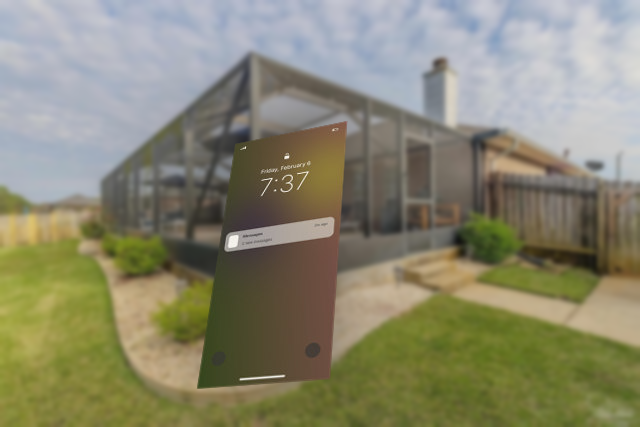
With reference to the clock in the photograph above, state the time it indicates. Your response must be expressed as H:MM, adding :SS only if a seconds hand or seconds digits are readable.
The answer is 7:37
